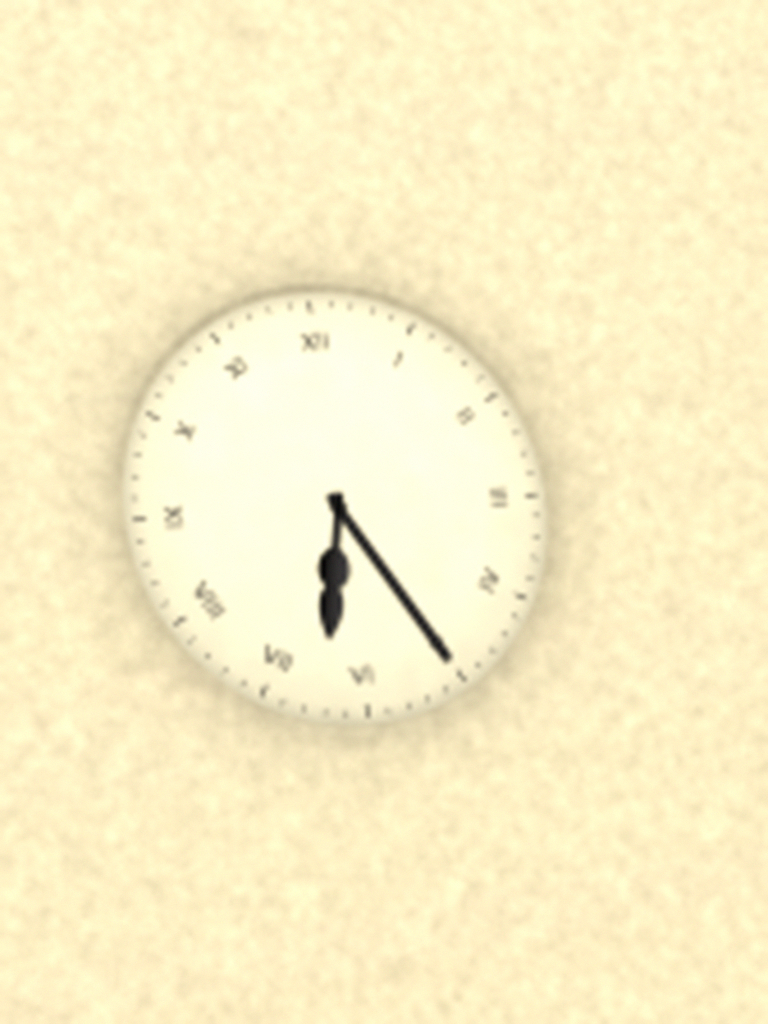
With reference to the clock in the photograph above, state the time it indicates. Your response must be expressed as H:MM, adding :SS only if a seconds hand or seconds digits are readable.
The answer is 6:25
